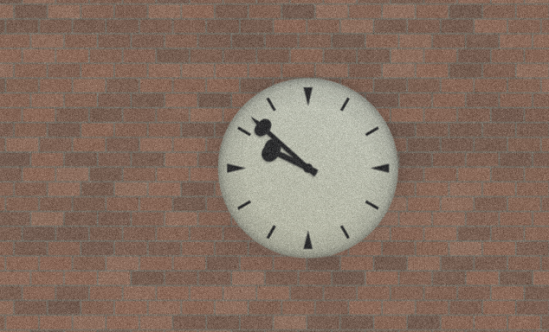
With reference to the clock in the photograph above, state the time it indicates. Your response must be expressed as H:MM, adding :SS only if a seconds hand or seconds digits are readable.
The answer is 9:52
